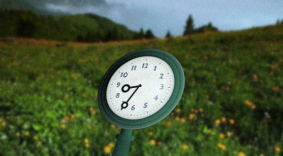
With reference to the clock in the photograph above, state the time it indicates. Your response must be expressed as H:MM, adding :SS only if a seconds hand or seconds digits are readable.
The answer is 8:34
